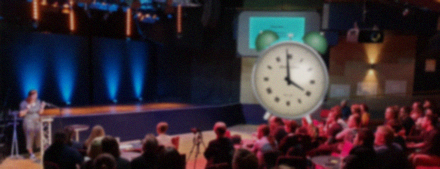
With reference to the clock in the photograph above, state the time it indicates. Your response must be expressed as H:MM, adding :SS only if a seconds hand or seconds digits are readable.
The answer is 3:59
